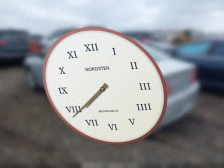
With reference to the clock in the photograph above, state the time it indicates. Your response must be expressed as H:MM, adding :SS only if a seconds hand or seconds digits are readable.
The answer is 7:39
